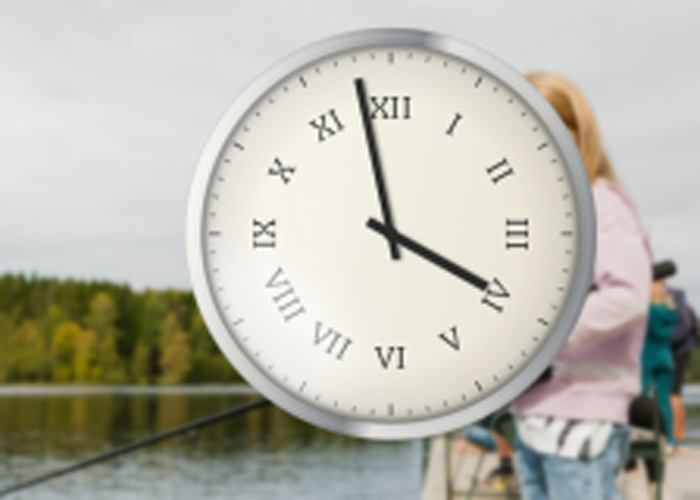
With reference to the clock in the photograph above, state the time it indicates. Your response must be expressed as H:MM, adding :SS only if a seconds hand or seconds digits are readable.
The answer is 3:58
